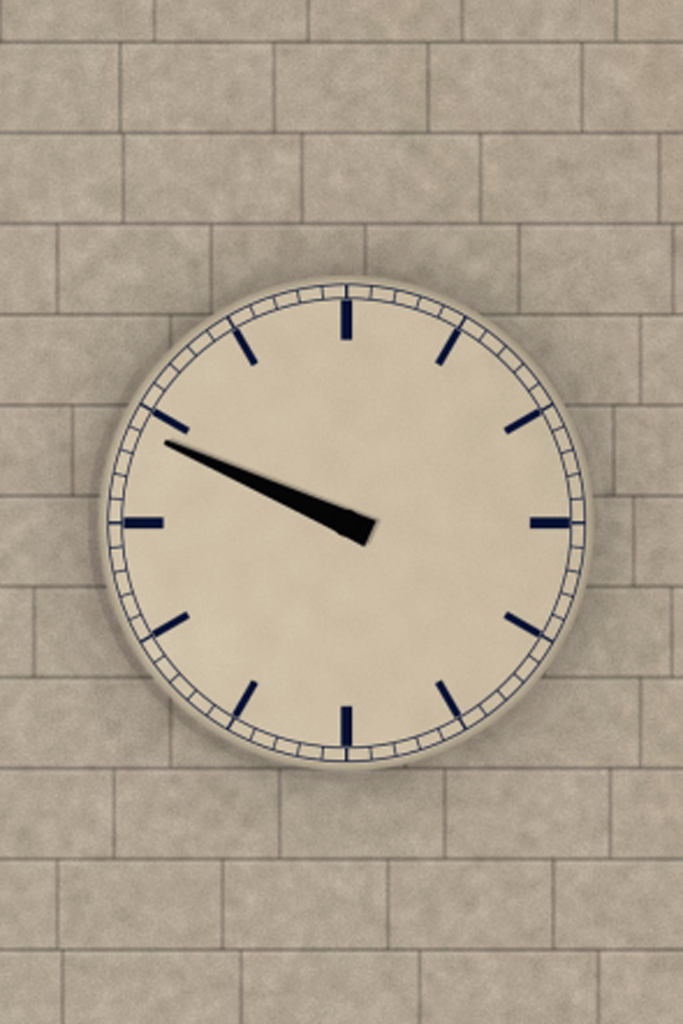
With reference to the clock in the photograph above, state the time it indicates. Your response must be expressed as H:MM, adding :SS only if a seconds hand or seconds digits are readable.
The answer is 9:49
